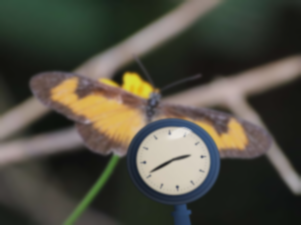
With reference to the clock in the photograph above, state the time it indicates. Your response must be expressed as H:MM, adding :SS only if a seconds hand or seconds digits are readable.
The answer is 2:41
